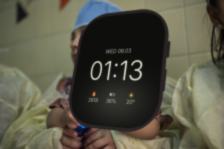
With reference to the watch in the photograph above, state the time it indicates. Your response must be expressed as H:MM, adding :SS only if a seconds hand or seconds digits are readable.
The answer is 1:13
